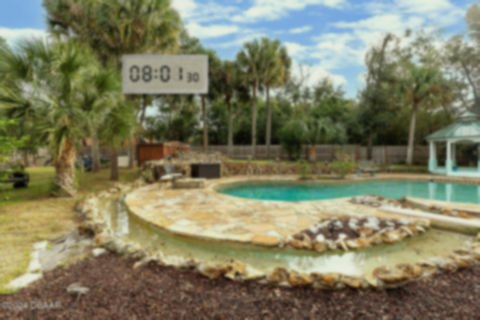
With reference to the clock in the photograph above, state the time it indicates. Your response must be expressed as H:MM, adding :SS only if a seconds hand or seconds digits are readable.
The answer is 8:01
